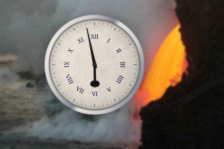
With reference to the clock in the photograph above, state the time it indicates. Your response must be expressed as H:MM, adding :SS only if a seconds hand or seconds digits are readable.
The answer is 5:58
